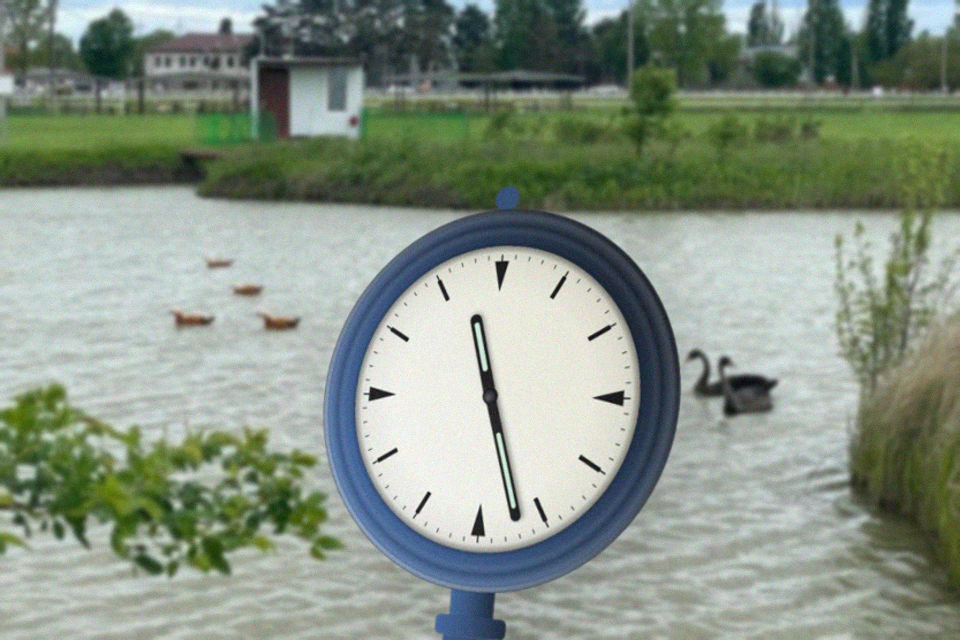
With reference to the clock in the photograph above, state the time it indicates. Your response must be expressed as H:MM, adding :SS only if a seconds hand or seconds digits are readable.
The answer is 11:27
